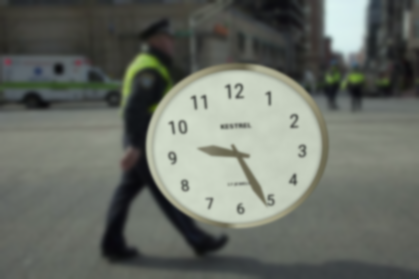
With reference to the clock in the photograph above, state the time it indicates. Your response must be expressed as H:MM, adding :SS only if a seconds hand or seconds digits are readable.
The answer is 9:26
